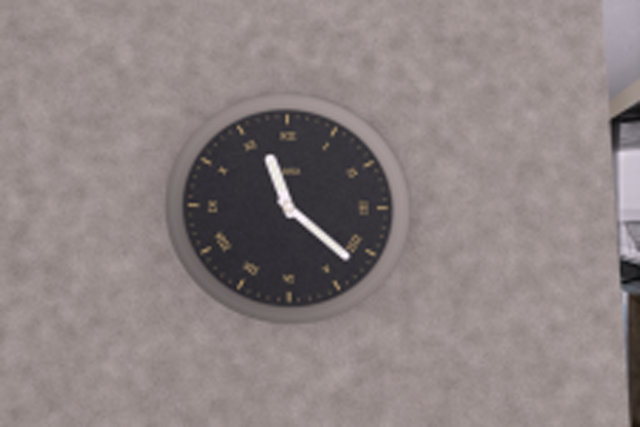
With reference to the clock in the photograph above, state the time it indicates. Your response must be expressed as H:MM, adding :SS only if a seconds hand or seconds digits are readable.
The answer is 11:22
